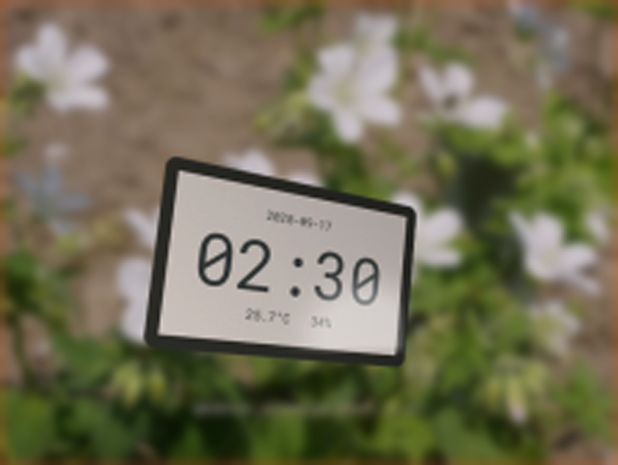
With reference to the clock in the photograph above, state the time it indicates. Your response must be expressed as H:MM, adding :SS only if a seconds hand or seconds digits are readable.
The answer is 2:30
